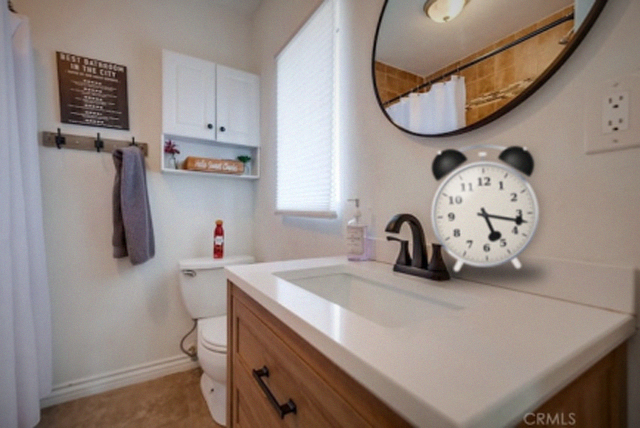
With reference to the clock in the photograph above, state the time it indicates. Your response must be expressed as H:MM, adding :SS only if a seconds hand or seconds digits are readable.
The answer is 5:17
